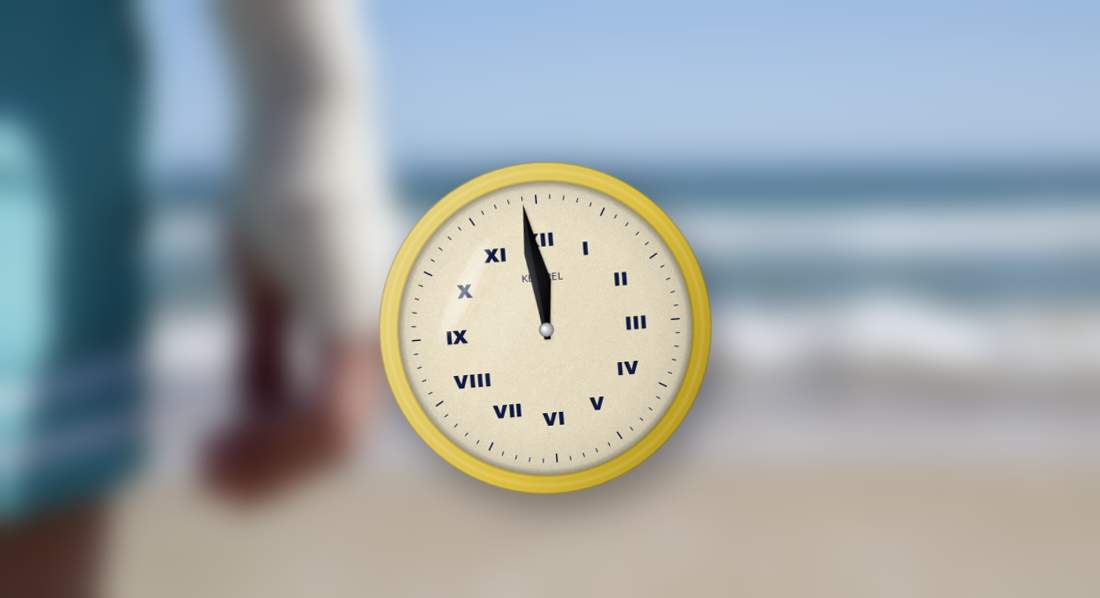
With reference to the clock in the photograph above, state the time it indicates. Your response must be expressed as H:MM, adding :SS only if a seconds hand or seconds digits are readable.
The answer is 11:59
